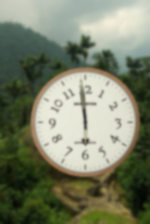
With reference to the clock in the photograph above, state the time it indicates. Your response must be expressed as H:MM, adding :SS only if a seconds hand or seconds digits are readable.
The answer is 5:59
